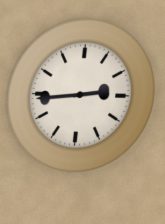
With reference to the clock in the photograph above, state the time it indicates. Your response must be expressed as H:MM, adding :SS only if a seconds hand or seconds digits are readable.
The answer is 2:44
